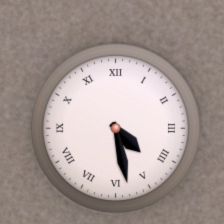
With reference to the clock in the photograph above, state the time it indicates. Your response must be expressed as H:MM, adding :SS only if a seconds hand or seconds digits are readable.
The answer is 4:28
